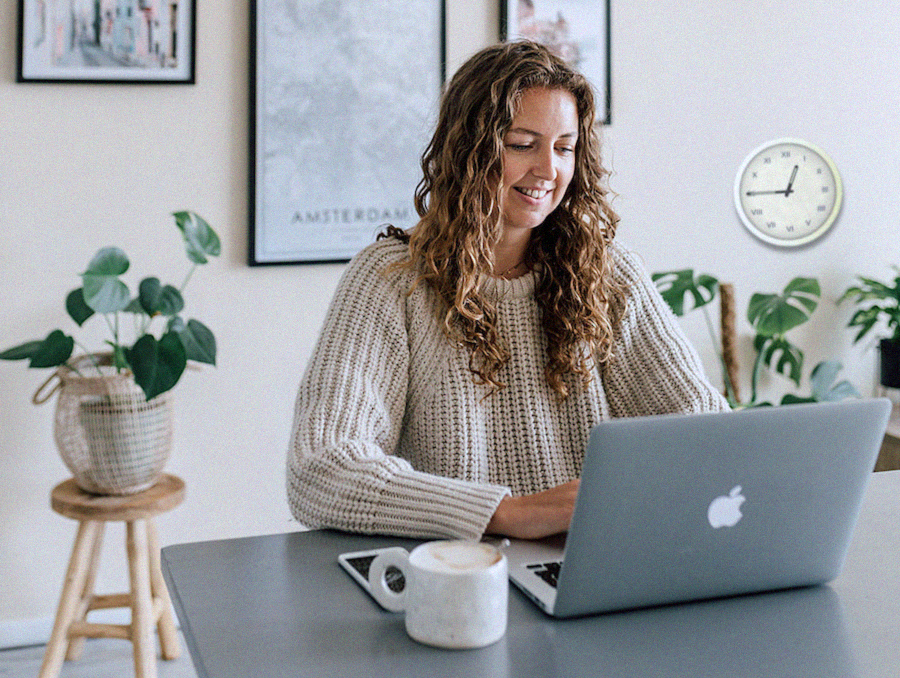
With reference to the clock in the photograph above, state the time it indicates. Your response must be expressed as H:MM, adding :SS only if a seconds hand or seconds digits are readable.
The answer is 12:45
